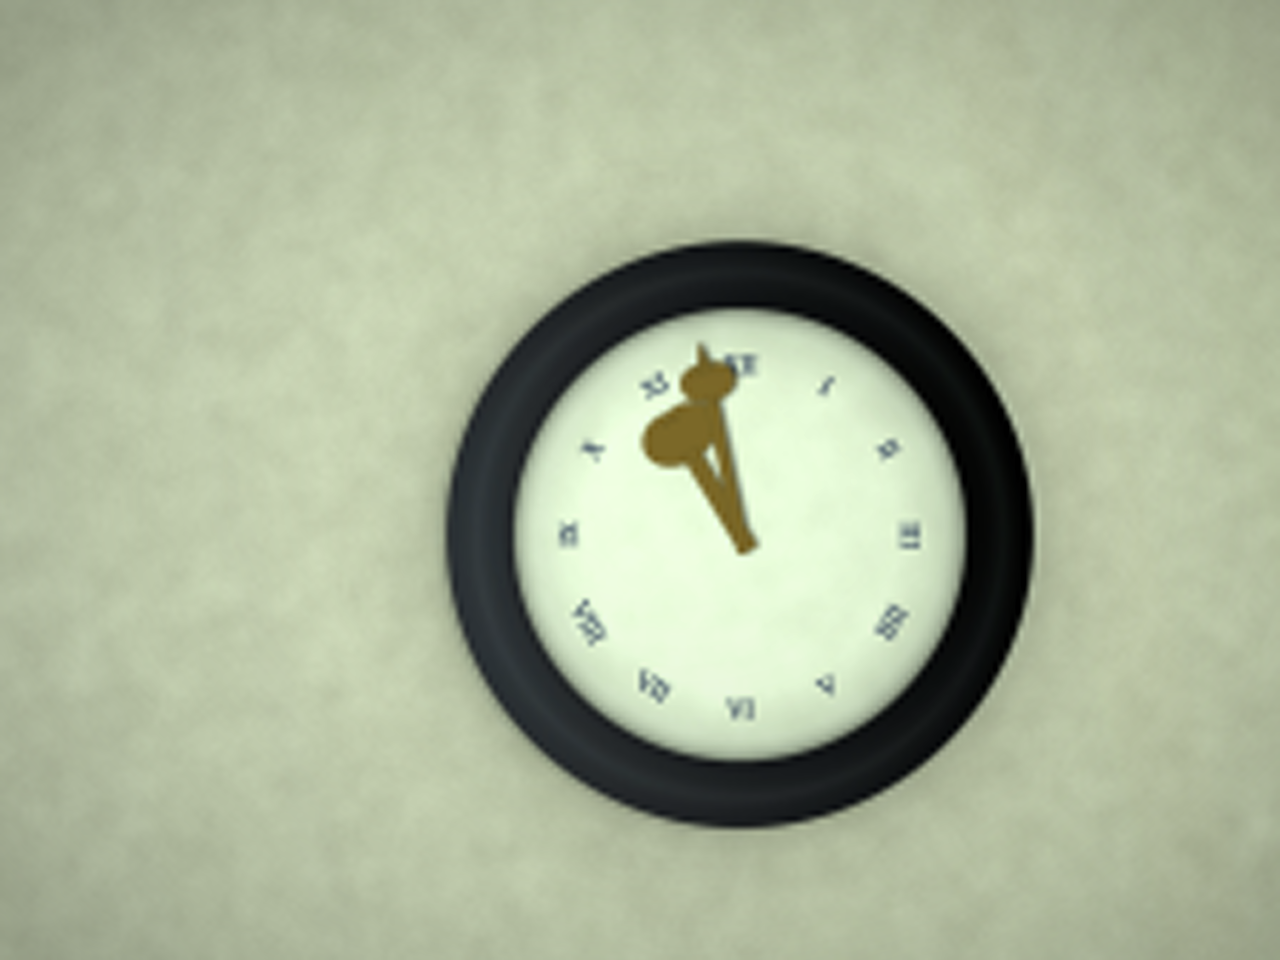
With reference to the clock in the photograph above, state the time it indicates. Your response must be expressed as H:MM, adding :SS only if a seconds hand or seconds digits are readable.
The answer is 10:58
